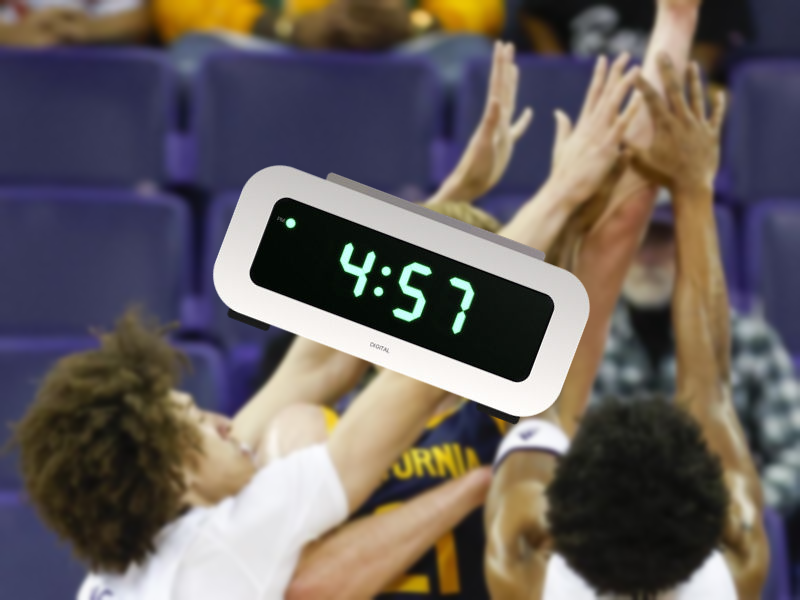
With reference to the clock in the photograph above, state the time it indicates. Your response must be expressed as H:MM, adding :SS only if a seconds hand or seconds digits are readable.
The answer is 4:57
